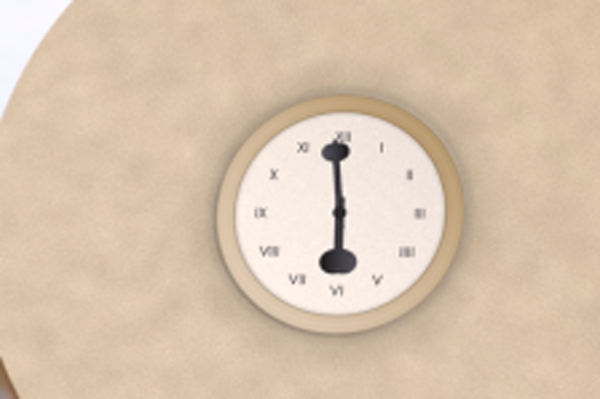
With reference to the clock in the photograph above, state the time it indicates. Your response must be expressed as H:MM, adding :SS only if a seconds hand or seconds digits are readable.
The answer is 5:59
